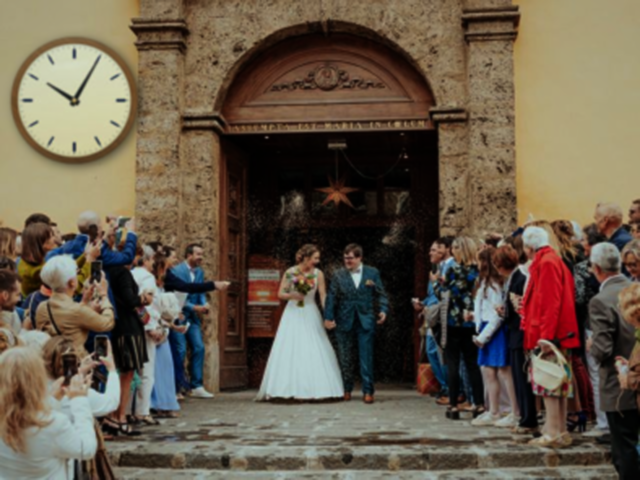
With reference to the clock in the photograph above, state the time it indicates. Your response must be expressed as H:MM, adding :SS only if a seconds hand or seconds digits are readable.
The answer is 10:05
